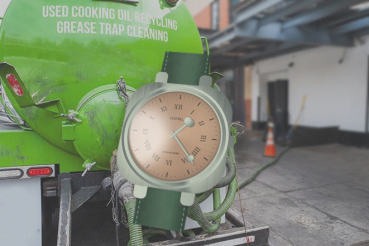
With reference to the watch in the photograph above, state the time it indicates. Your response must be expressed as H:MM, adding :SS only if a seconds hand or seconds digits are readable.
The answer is 1:23
